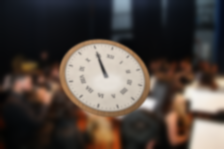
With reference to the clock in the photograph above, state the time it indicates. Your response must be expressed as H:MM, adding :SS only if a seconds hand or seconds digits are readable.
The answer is 10:55
